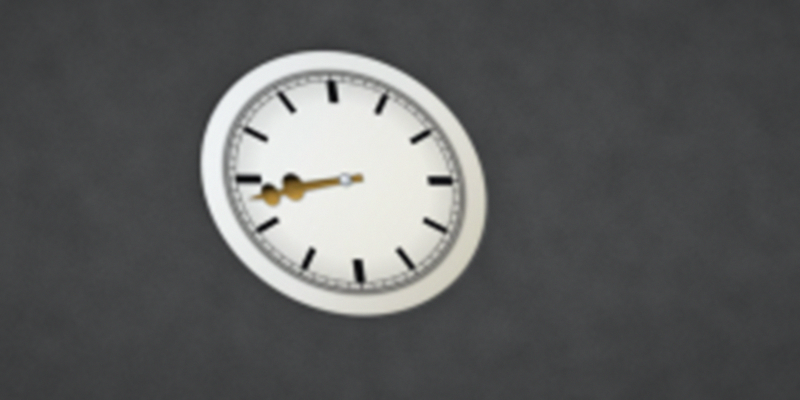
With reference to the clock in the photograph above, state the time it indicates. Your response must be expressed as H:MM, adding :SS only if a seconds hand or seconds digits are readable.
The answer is 8:43
